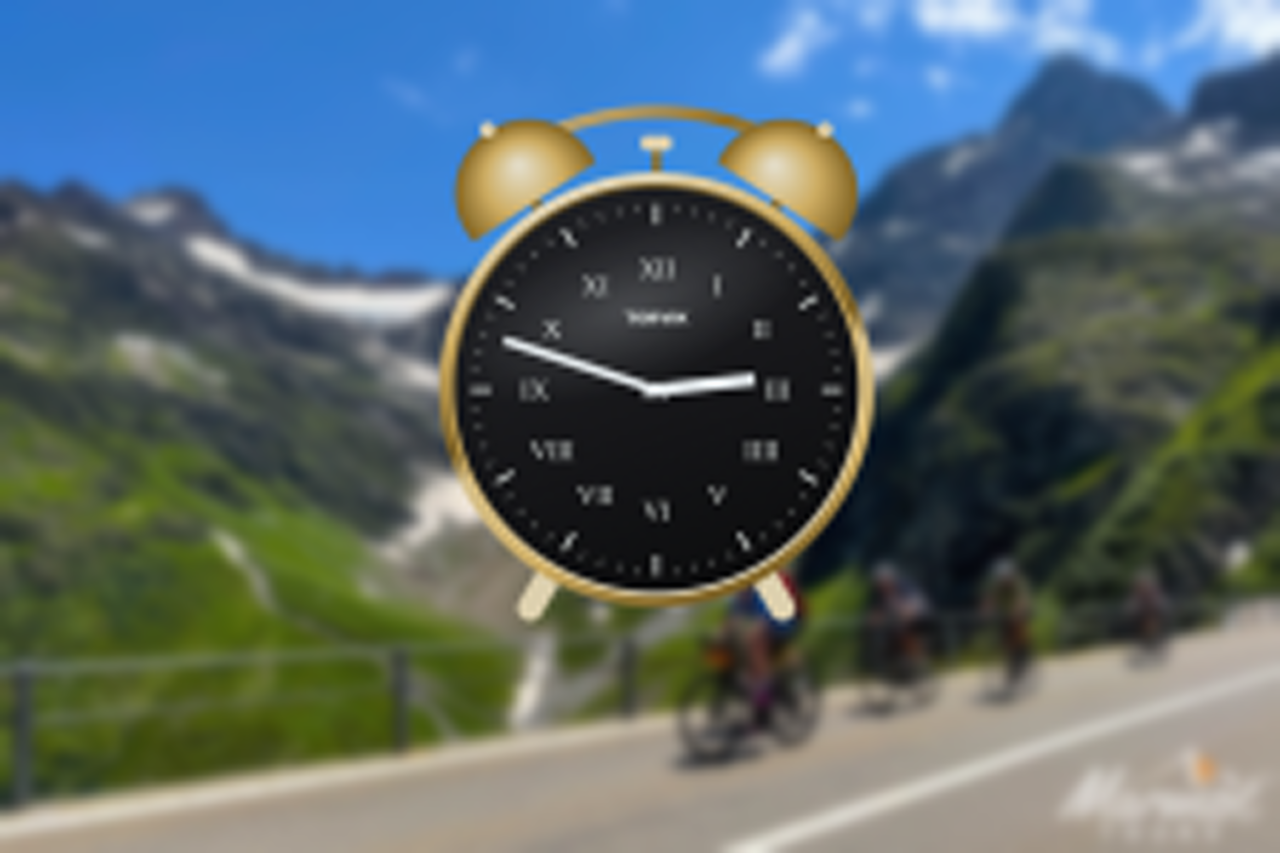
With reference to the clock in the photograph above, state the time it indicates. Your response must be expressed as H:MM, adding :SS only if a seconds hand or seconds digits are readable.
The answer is 2:48
